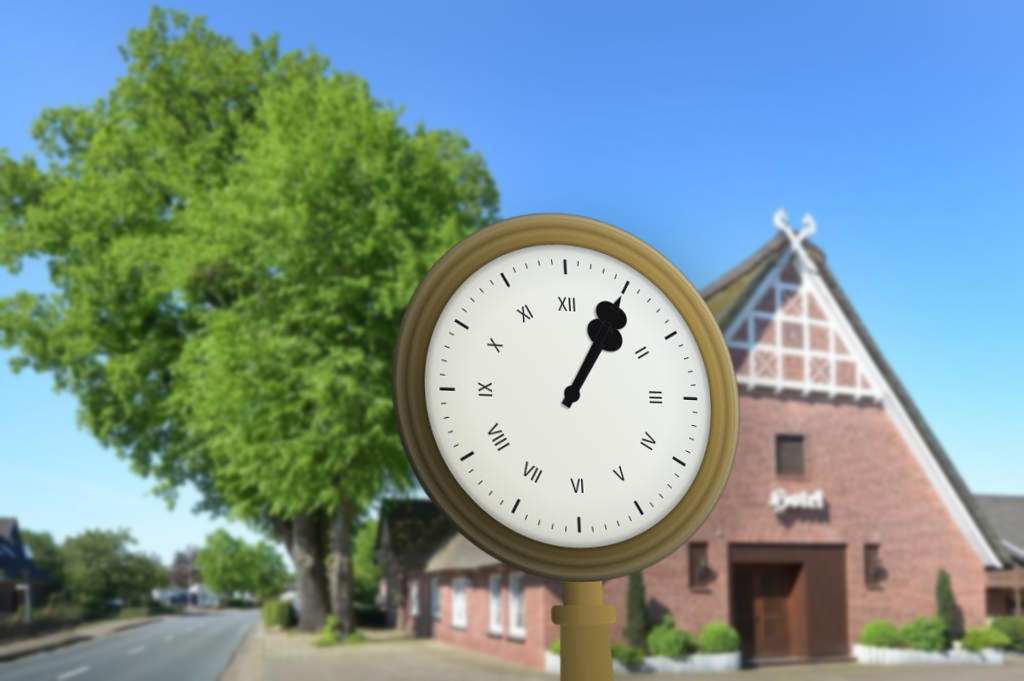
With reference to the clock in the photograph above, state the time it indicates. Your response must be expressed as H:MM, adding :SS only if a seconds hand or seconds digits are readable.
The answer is 1:05
